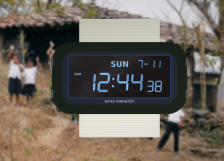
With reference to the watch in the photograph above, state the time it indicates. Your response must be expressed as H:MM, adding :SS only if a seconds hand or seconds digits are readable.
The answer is 12:44:38
